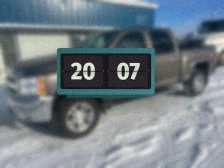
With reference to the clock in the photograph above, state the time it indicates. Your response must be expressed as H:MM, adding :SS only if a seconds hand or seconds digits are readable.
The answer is 20:07
